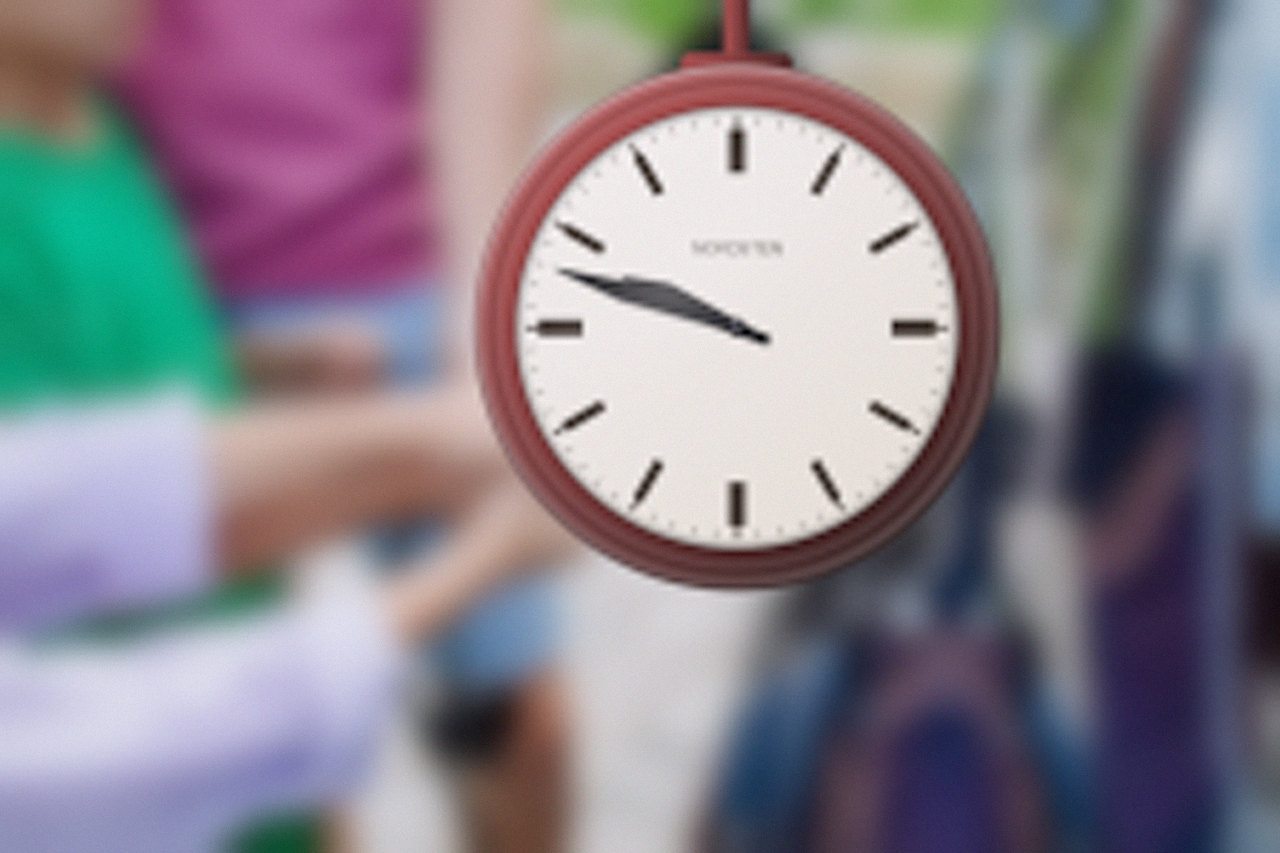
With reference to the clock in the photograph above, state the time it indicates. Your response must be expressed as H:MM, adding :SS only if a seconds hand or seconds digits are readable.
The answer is 9:48
